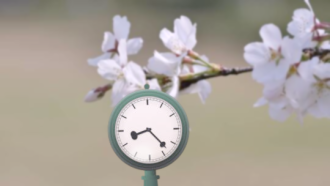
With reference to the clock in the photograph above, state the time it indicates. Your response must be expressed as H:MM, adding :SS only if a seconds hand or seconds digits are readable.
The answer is 8:23
